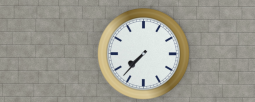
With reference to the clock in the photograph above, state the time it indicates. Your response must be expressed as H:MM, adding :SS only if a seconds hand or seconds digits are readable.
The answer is 7:37
